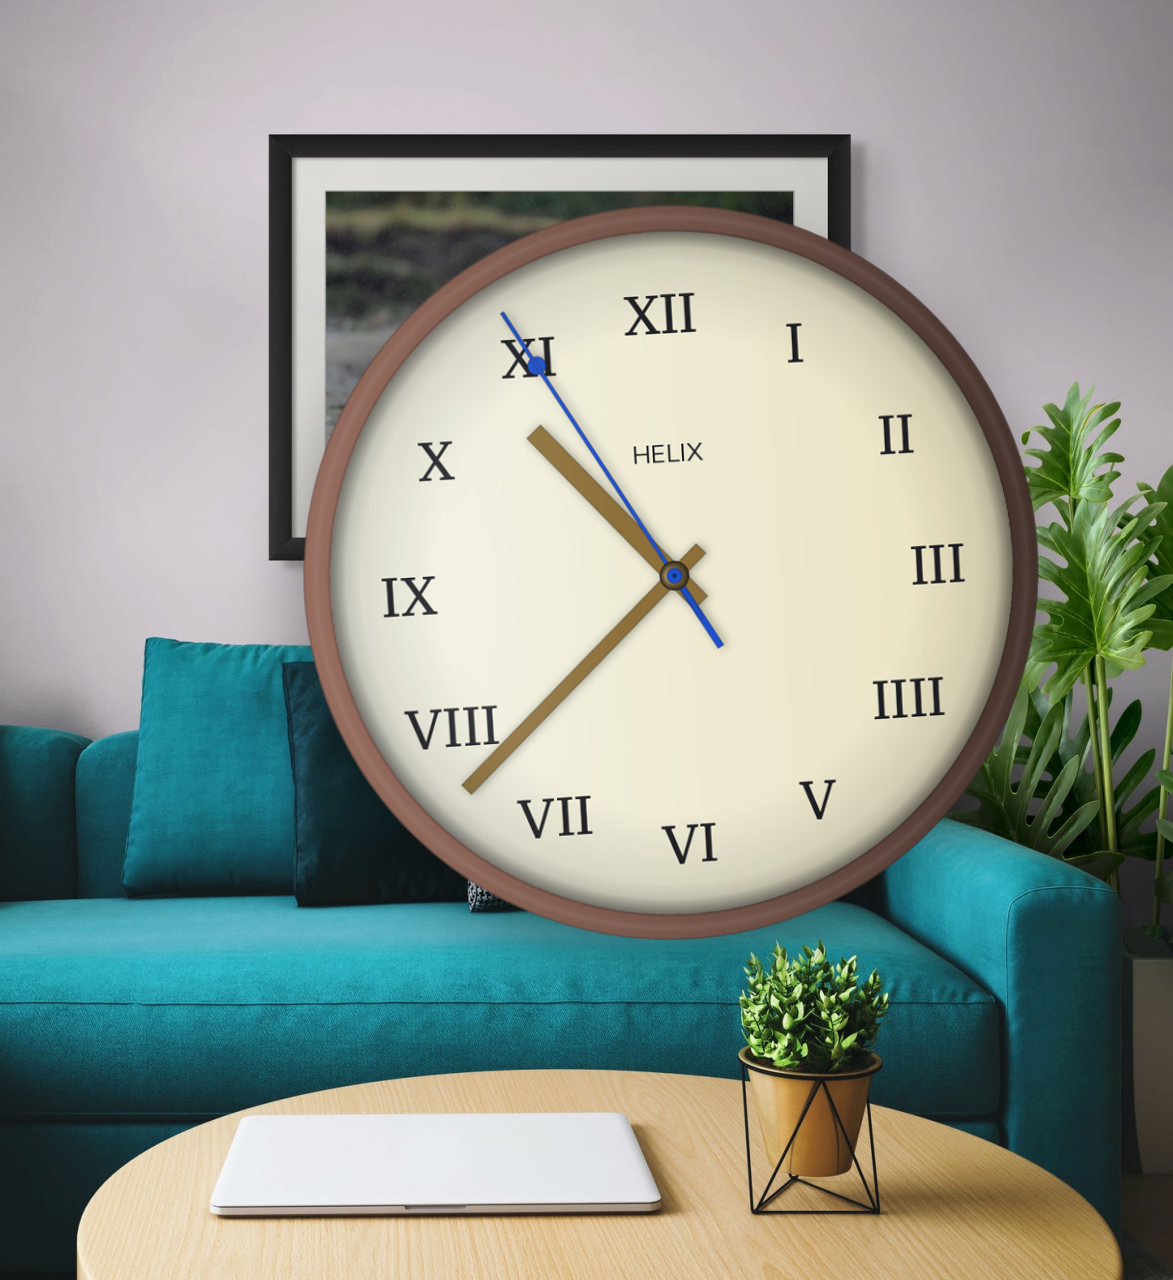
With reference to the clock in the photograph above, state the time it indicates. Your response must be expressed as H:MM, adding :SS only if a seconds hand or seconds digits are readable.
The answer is 10:37:55
